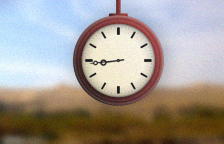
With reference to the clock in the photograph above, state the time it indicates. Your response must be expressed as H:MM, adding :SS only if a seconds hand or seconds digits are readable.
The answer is 8:44
